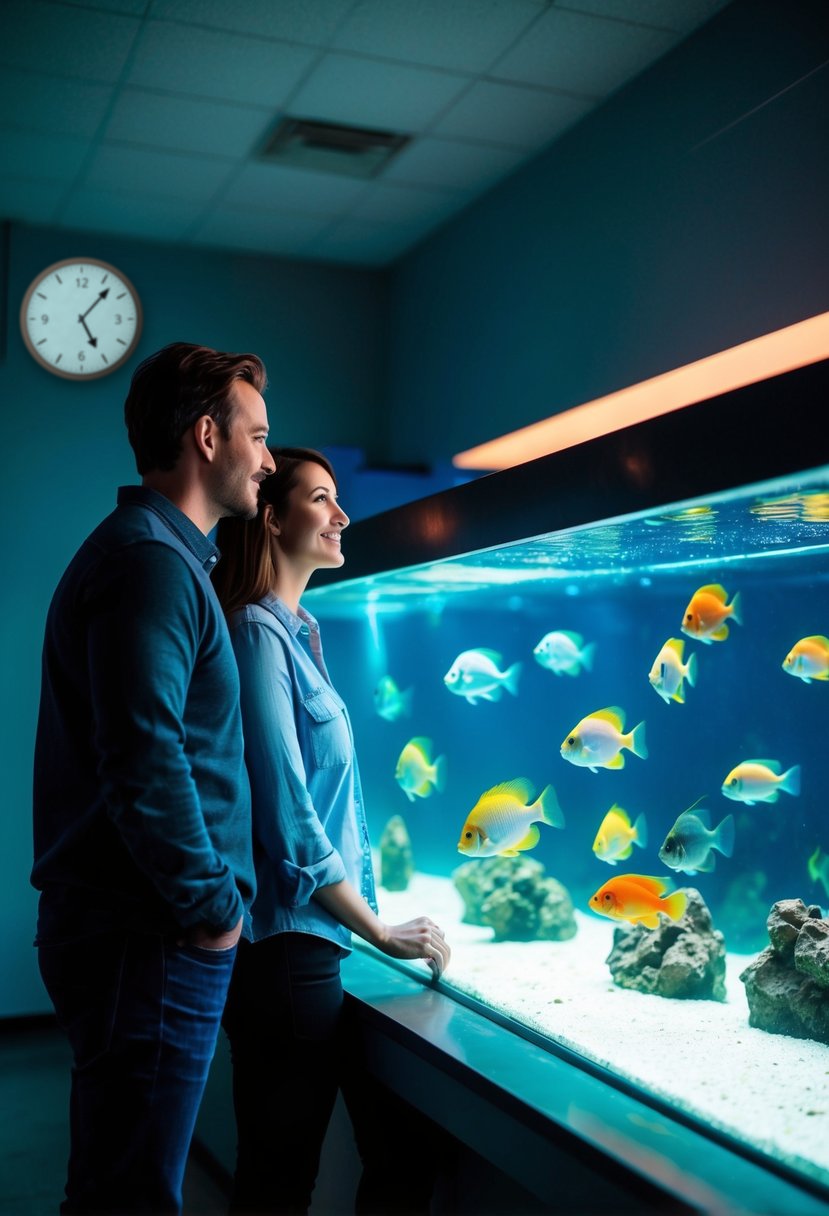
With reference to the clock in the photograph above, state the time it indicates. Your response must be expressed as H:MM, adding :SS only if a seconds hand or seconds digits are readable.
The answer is 5:07
